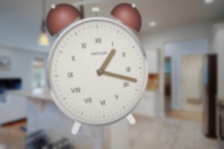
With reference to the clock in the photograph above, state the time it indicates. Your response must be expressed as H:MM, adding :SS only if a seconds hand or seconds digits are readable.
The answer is 1:18
